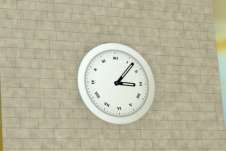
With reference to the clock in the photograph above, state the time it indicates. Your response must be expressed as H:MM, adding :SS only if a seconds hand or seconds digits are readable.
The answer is 3:07
